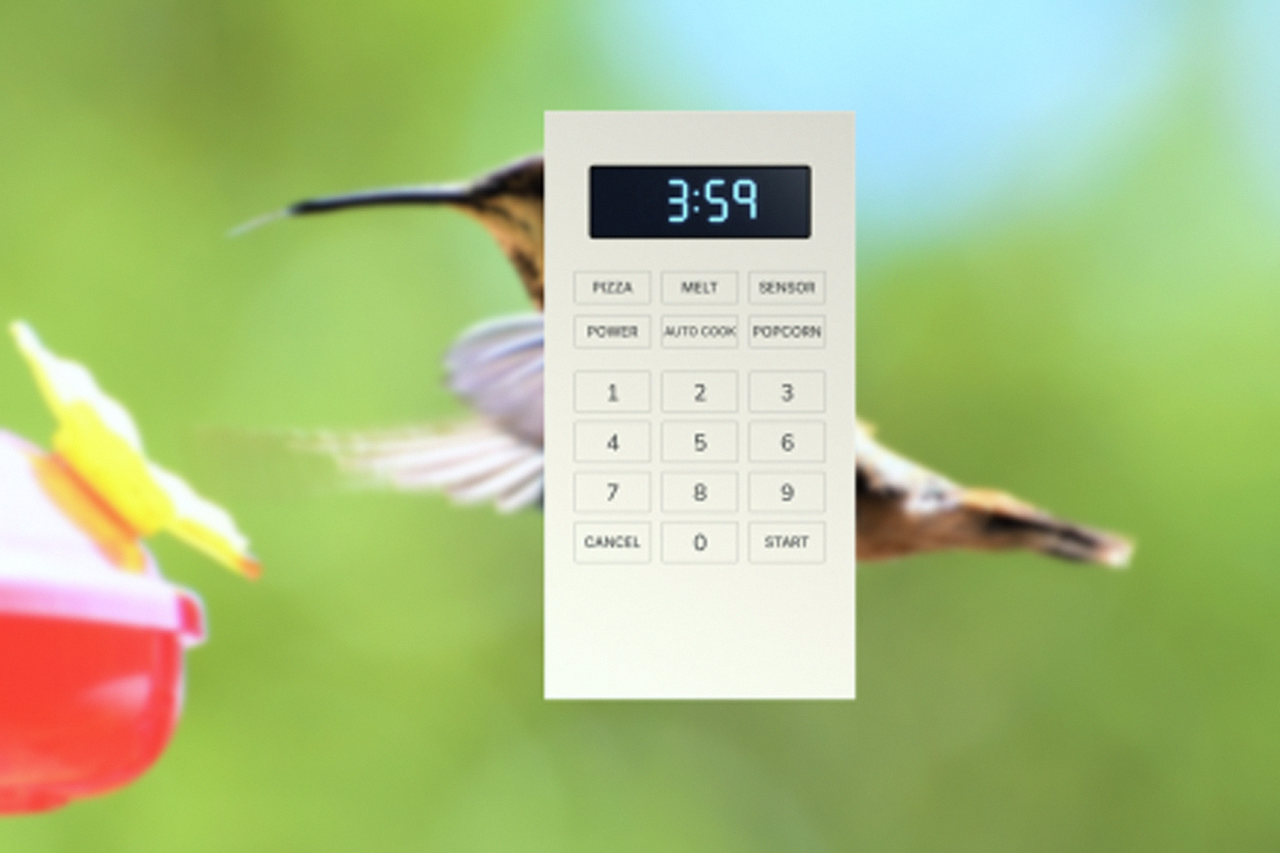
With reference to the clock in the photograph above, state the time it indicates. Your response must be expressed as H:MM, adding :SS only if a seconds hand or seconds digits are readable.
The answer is 3:59
